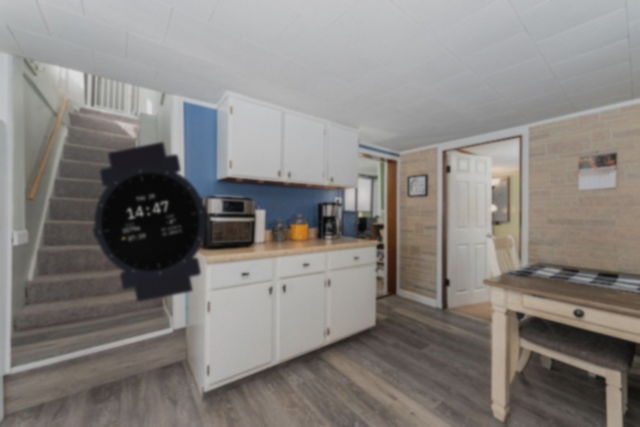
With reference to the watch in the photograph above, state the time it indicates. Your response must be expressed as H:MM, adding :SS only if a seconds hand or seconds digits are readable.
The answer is 14:47
